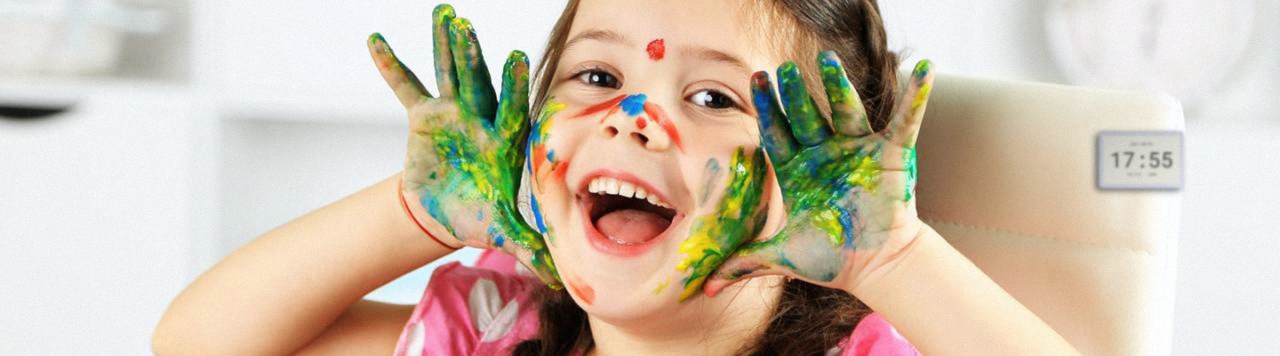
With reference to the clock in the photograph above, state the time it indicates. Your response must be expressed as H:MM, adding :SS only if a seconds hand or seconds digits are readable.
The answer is 17:55
